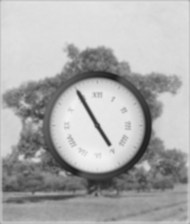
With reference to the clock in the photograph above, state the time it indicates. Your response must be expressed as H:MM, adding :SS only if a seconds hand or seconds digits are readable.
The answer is 4:55
